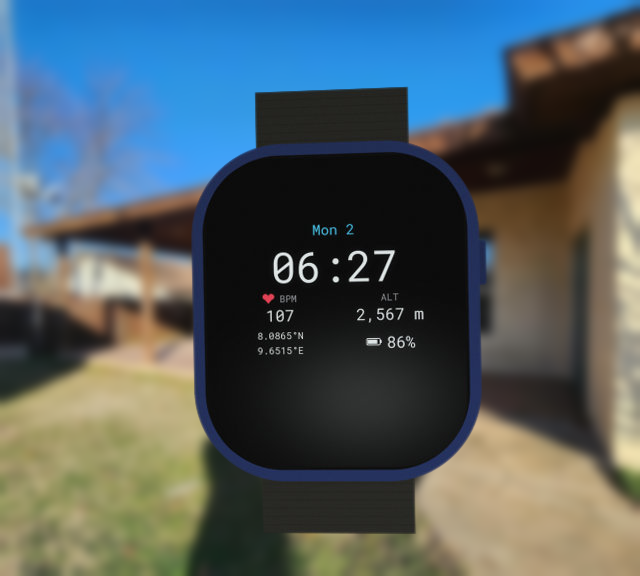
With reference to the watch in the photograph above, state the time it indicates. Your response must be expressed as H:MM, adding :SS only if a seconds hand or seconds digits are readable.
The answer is 6:27
